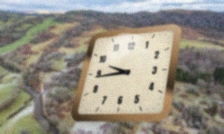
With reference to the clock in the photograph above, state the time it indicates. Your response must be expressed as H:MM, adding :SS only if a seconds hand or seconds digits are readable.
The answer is 9:44
